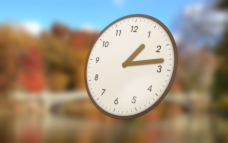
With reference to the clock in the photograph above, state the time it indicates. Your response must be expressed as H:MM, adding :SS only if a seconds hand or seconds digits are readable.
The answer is 1:13
